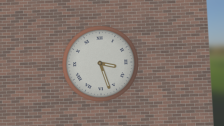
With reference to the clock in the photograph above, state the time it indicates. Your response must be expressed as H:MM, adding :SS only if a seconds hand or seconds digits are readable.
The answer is 3:27
